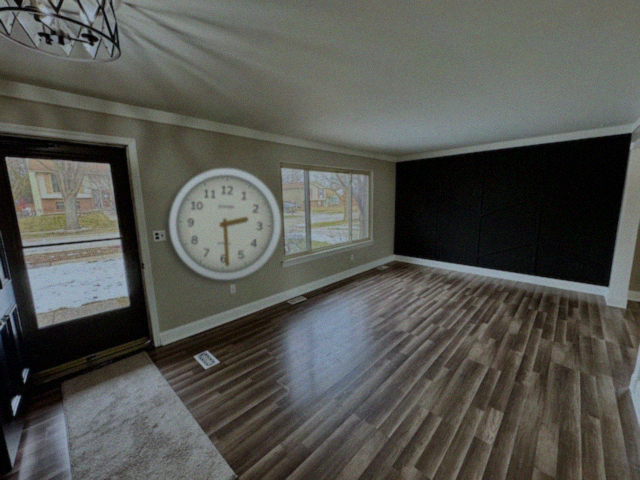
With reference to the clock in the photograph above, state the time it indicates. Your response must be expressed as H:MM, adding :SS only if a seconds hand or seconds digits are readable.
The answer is 2:29
